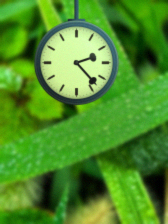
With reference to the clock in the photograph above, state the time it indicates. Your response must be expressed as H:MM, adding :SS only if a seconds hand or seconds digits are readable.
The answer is 2:23
